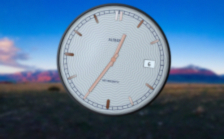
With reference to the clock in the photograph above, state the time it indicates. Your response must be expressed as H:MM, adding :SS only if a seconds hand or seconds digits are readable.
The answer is 12:35
